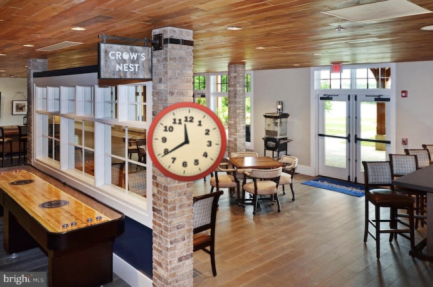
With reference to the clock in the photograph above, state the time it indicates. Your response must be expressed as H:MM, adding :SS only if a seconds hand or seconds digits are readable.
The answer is 11:39
